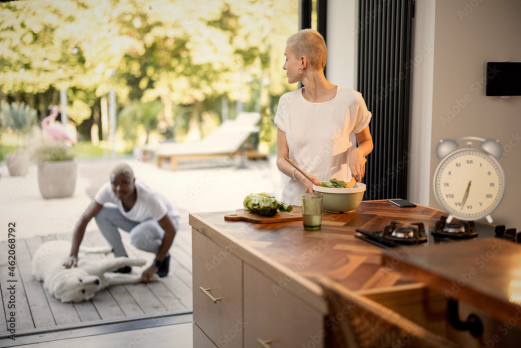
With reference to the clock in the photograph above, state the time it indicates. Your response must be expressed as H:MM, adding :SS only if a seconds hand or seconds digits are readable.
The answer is 6:33
